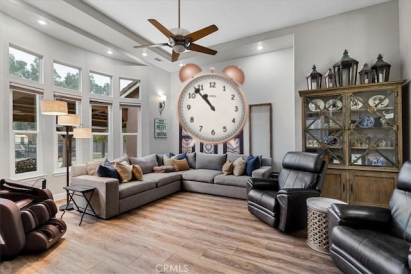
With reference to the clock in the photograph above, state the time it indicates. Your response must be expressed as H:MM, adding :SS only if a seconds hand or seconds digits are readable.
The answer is 10:53
